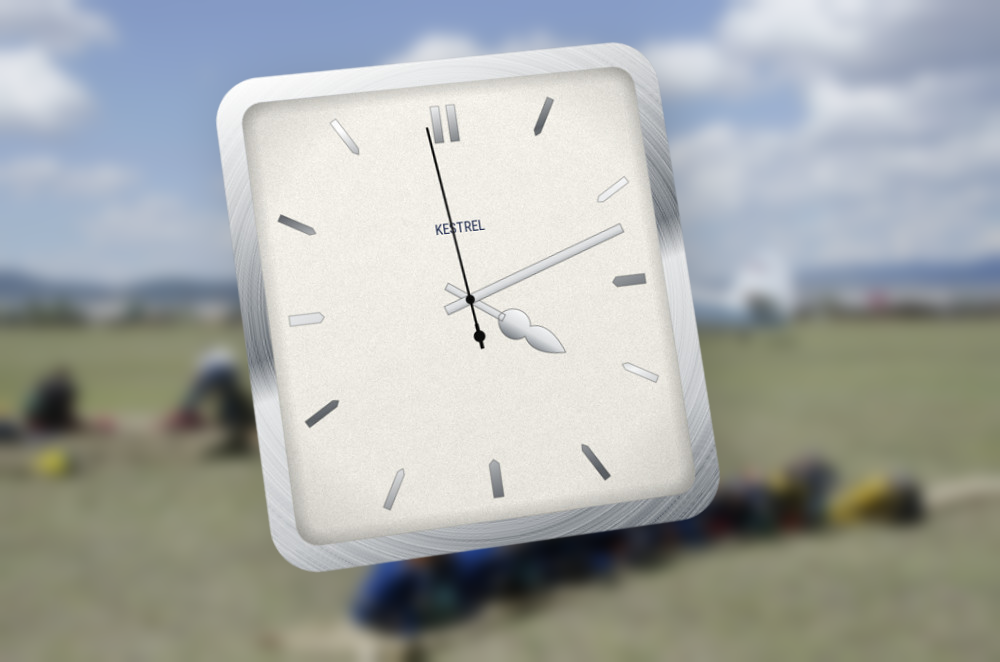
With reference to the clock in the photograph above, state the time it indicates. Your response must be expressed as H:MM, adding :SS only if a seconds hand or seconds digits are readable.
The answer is 4:11:59
